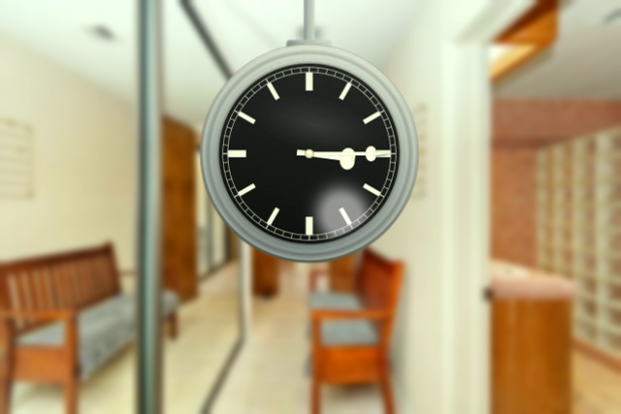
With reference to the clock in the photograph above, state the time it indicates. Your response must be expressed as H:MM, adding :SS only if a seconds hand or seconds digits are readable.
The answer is 3:15
